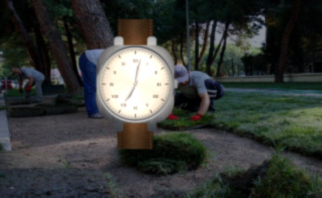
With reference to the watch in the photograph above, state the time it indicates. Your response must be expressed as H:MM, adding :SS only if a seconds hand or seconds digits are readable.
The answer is 7:02
